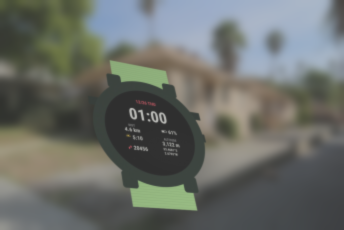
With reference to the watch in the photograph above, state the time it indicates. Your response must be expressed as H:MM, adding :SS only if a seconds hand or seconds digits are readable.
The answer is 1:00
